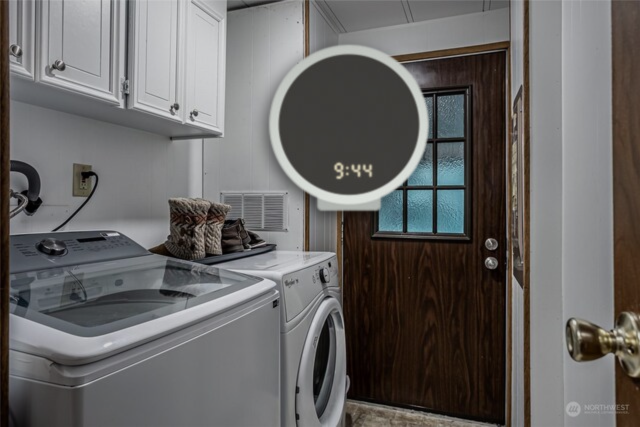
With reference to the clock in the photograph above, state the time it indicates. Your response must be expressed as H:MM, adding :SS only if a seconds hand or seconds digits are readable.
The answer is 9:44
